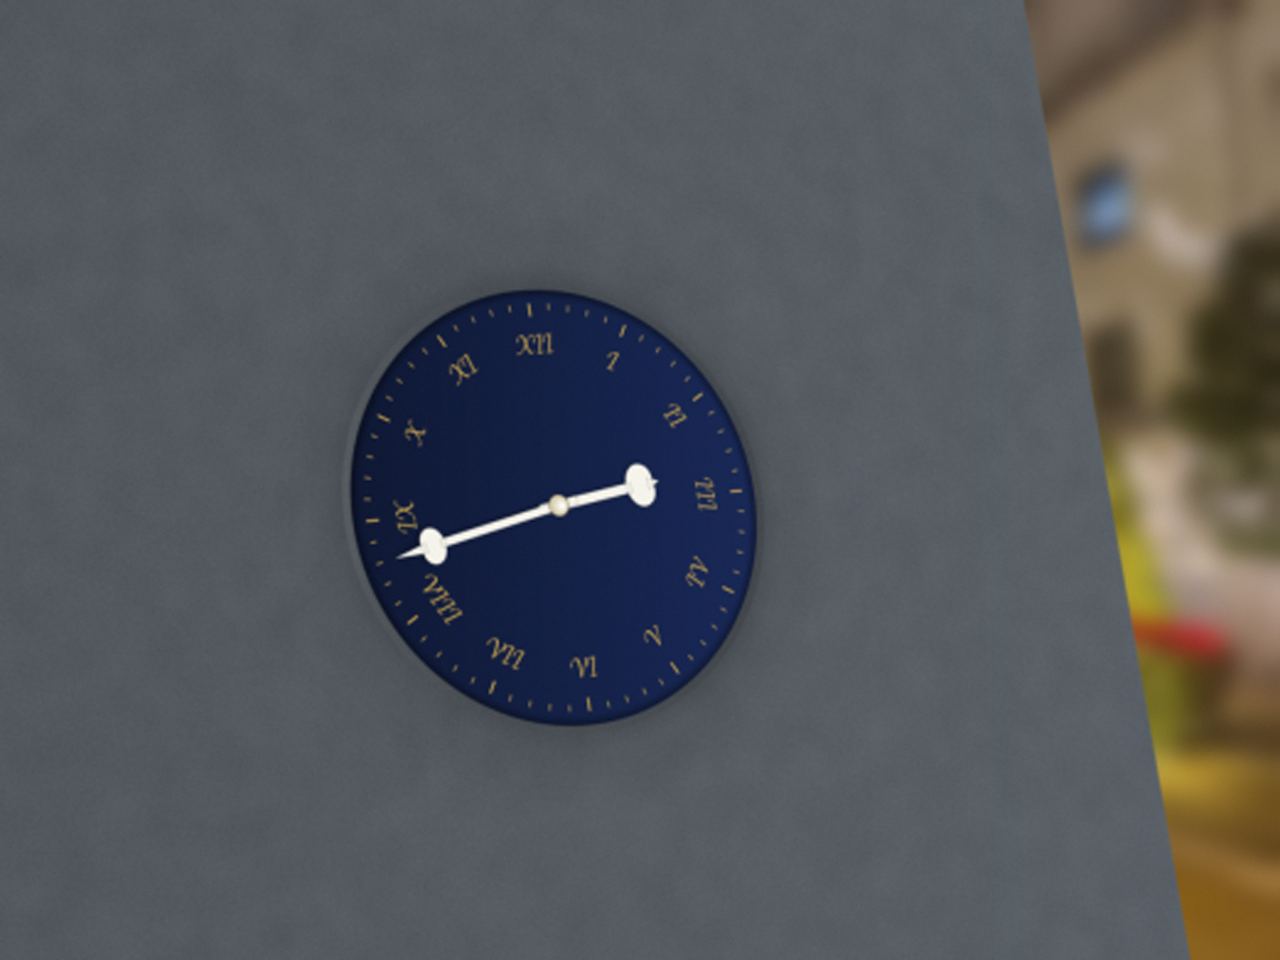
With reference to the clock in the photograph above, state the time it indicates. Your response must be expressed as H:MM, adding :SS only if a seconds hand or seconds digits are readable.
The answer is 2:43
